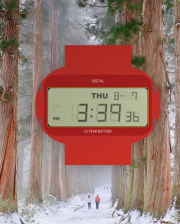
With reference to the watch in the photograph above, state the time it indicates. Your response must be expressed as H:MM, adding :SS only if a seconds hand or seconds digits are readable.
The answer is 3:39:36
